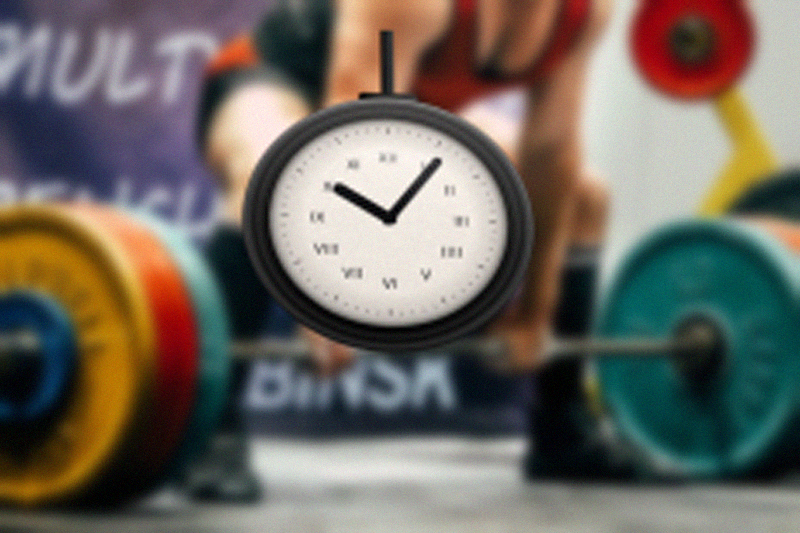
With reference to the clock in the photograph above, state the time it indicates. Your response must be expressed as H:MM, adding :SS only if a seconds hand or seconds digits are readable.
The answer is 10:06
